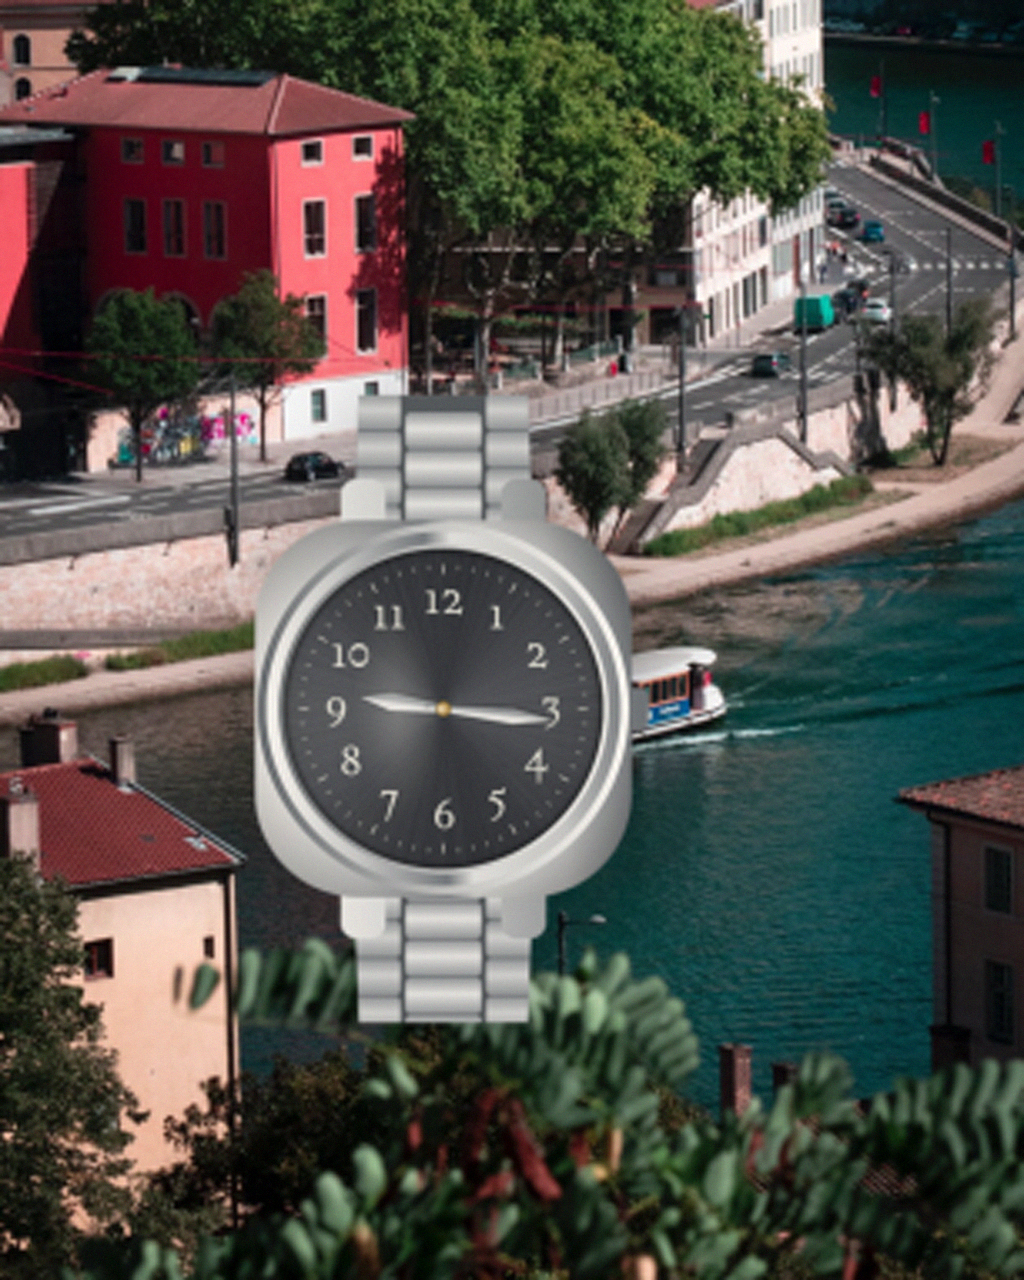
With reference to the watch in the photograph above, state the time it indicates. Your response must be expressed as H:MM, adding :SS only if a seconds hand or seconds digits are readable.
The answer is 9:16
